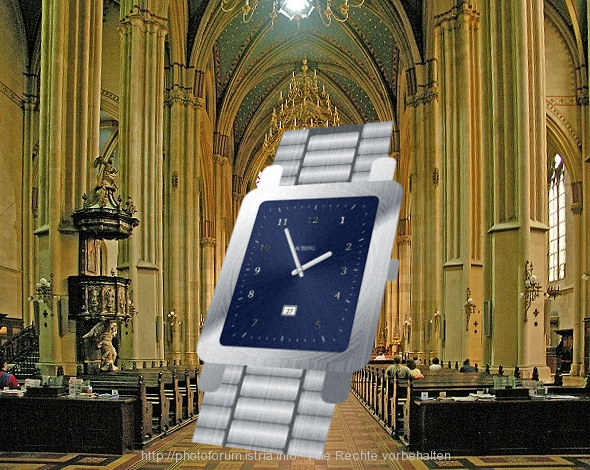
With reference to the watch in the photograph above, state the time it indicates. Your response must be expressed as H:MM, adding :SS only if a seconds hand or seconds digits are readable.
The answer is 1:55
